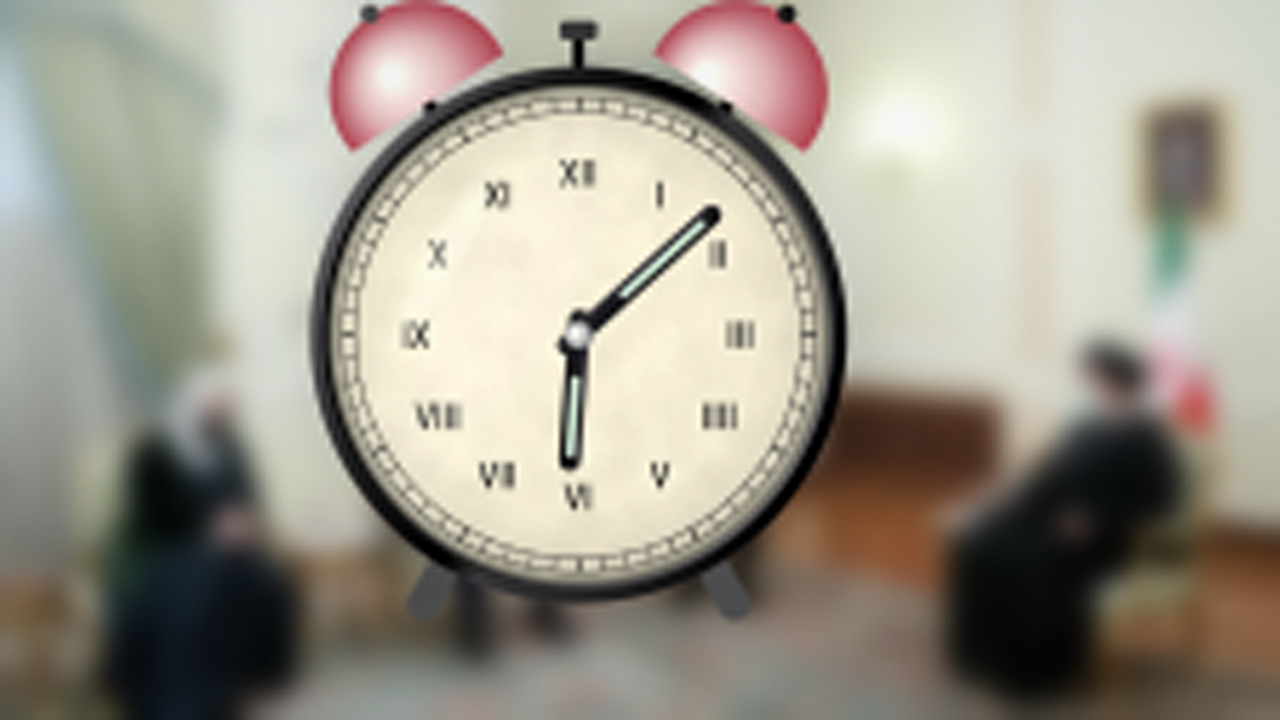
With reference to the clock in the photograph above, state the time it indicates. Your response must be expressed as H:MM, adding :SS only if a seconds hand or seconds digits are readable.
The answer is 6:08
